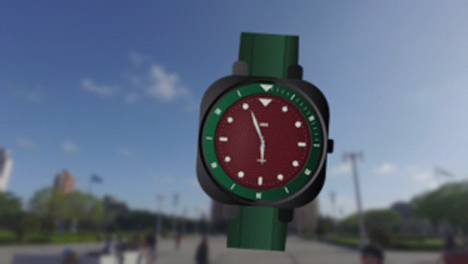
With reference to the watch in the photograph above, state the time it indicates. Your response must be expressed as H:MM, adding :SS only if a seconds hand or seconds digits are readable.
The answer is 5:56
